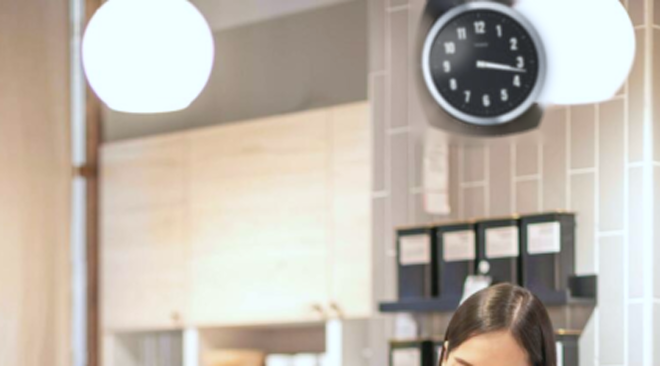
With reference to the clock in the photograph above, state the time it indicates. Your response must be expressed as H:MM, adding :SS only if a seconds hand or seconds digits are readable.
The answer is 3:17
